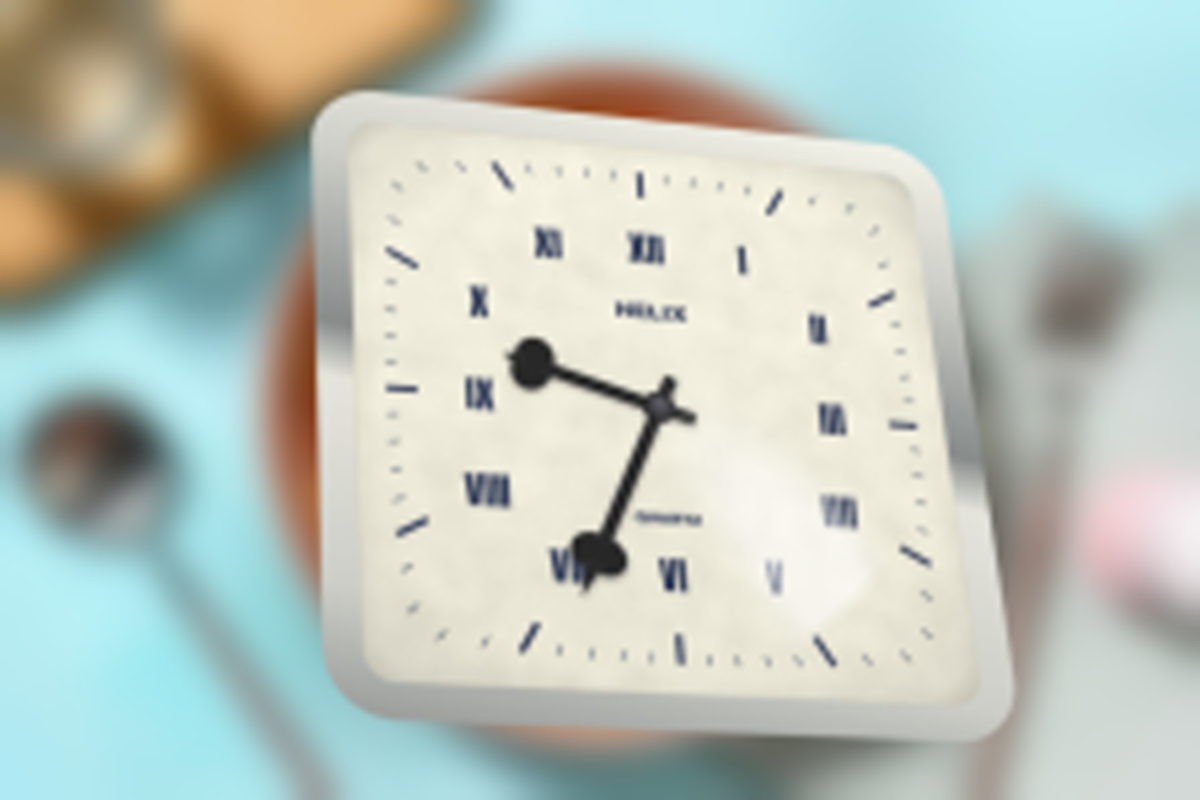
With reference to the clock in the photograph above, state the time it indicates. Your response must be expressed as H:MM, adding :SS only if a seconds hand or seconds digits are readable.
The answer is 9:34
